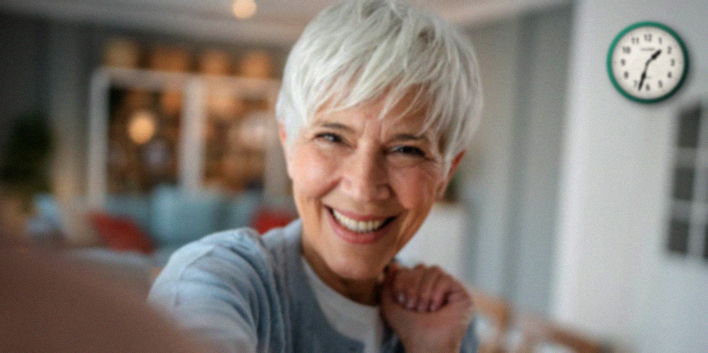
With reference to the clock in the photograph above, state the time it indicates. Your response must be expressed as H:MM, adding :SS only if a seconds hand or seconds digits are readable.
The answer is 1:33
